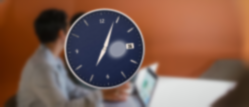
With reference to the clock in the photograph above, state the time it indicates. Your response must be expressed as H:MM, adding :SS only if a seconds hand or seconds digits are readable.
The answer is 7:04
